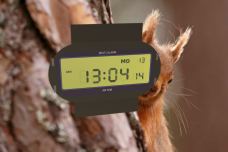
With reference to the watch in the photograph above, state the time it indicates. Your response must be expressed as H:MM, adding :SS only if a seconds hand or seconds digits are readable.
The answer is 13:04:14
